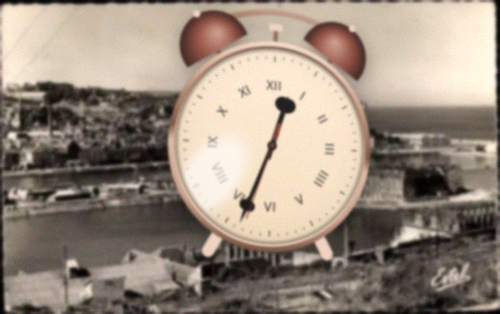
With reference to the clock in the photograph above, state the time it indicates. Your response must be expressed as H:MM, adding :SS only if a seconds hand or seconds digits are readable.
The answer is 12:33:33
